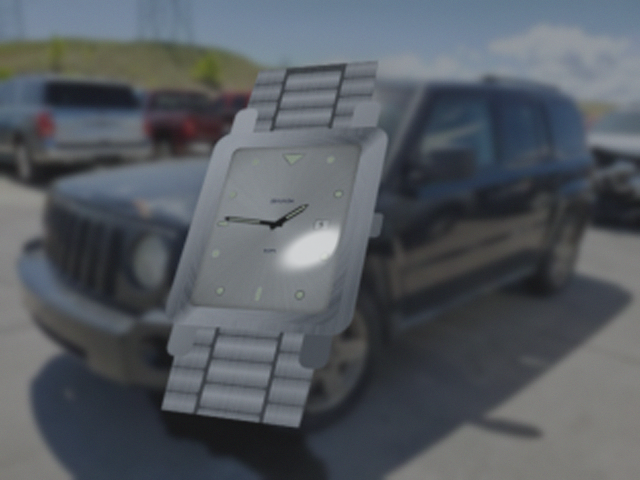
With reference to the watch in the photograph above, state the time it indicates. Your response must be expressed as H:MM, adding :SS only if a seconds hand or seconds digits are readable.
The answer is 1:46
